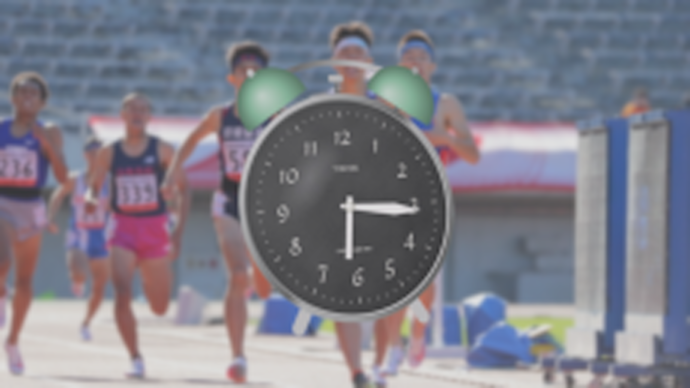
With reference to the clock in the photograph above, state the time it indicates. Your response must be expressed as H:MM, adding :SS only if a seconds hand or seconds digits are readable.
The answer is 6:16
